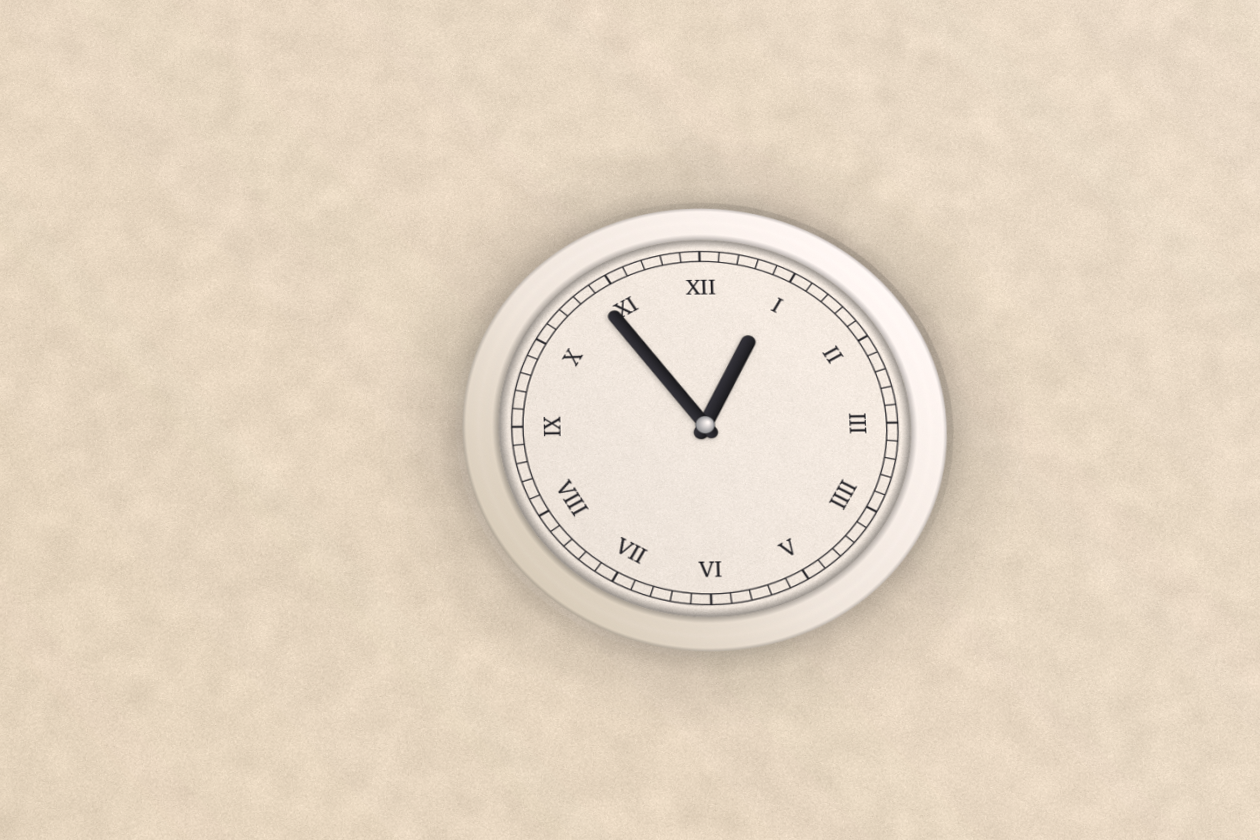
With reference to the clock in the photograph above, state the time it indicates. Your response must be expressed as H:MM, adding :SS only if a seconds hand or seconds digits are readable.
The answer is 12:54
